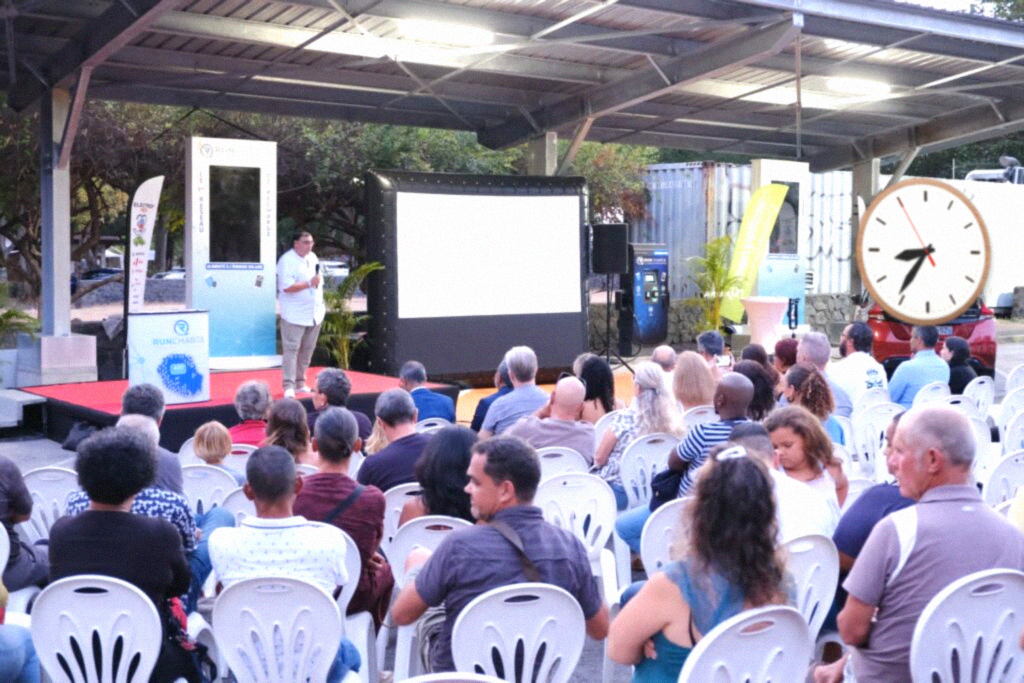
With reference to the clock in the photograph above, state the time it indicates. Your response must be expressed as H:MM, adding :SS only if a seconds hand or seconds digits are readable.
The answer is 8:35:55
